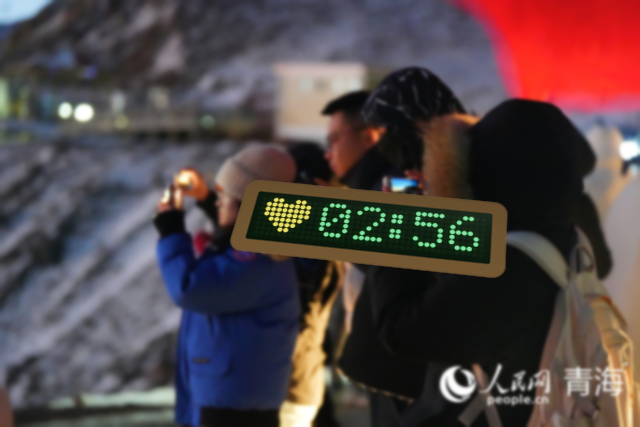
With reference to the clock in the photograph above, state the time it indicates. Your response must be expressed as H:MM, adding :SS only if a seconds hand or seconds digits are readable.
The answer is 2:56
